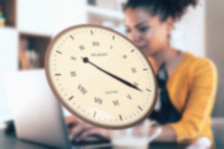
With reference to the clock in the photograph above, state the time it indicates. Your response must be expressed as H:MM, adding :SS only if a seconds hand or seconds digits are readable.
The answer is 10:21
